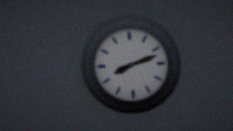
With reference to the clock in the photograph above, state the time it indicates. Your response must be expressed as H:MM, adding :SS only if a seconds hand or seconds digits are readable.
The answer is 8:12
